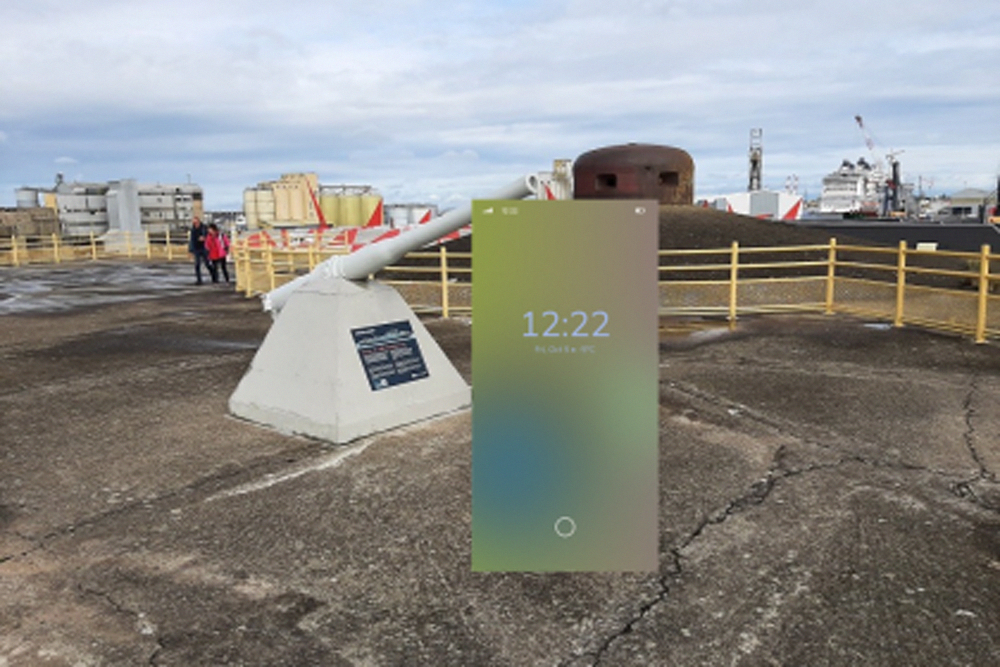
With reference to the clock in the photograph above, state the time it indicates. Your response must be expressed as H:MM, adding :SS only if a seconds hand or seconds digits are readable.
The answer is 12:22
